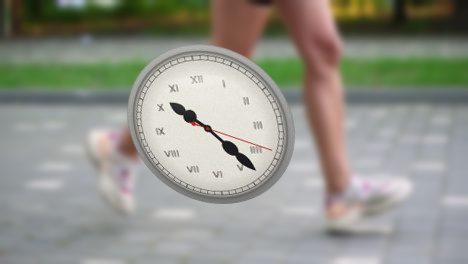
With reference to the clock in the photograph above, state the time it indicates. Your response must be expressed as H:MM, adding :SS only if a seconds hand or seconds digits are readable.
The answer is 10:23:19
